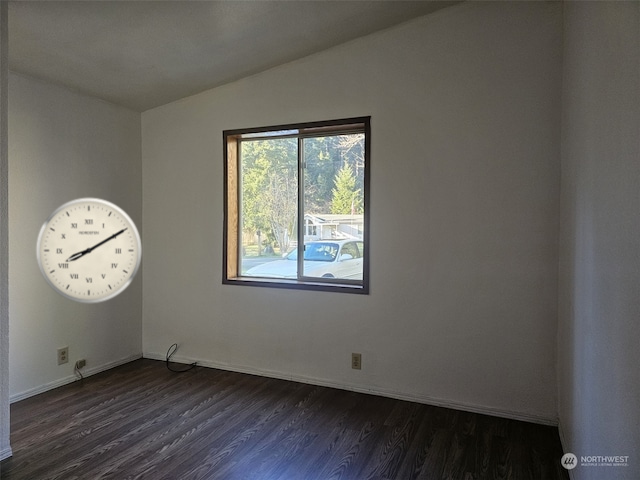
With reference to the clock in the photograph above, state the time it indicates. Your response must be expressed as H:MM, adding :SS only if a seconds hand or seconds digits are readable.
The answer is 8:10
